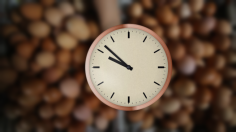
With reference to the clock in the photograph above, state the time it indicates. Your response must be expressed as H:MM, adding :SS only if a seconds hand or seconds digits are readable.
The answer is 9:52
